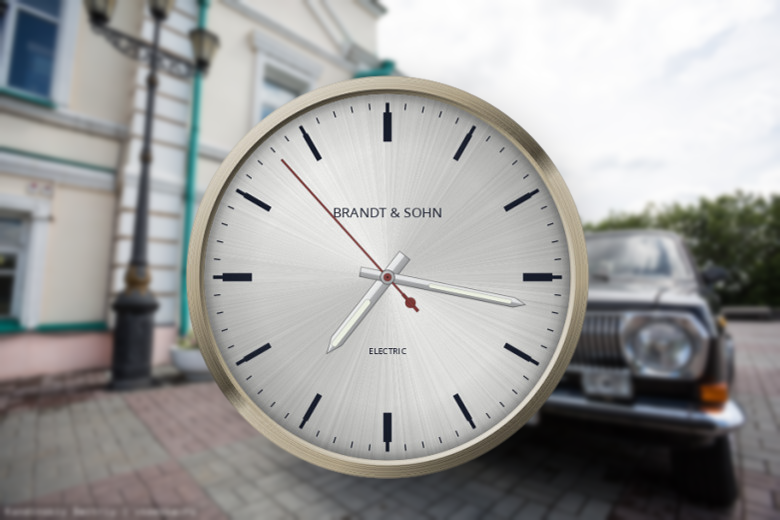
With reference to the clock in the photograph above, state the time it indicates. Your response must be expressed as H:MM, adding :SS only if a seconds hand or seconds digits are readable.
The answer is 7:16:53
